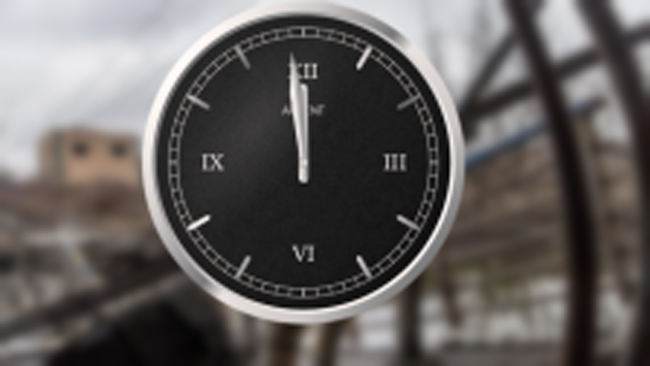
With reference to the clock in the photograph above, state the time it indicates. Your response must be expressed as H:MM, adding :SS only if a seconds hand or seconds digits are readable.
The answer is 11:59
